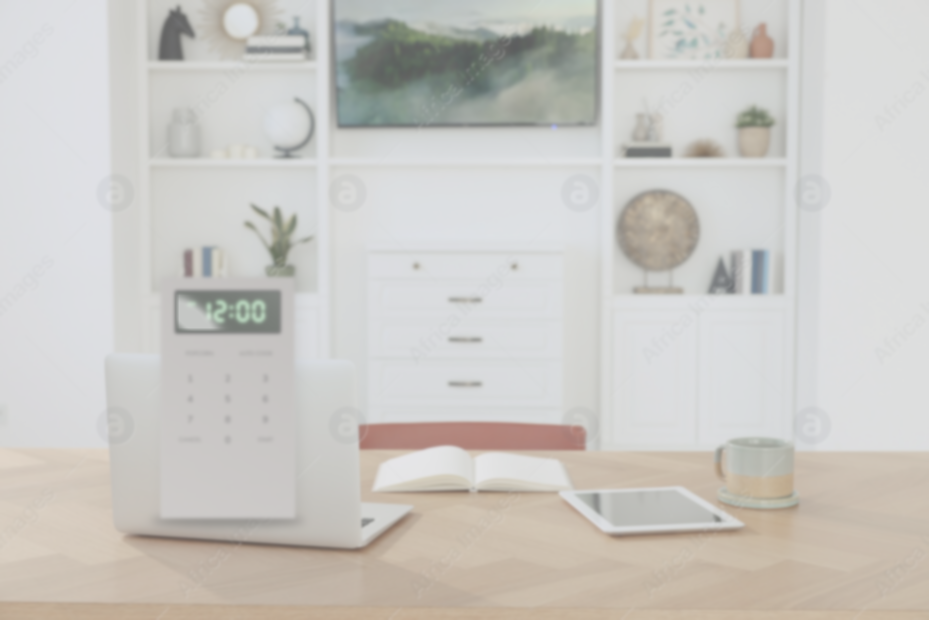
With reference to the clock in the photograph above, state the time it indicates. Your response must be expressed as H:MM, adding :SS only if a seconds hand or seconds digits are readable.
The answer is 12:00
